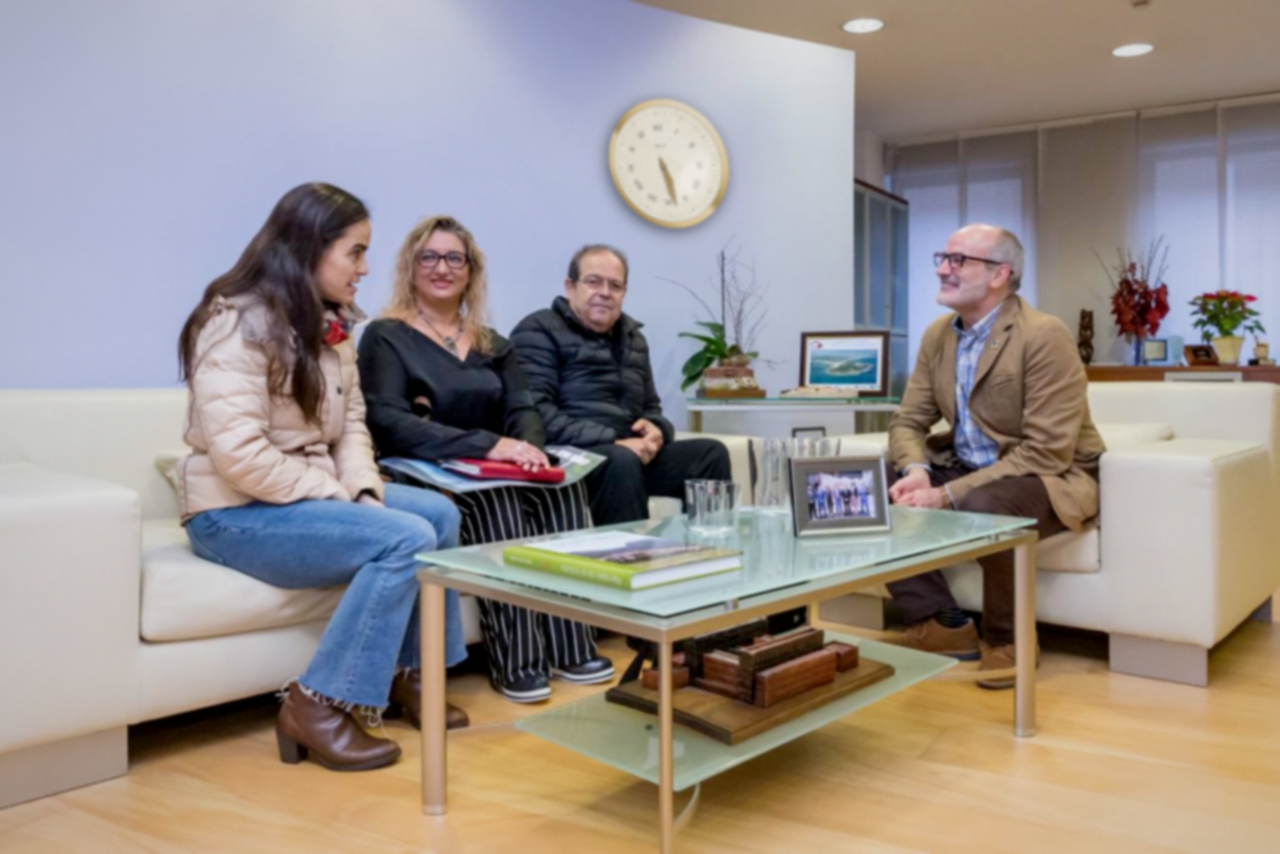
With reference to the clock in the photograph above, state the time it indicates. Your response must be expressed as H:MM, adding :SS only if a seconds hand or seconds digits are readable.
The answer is 5:28
